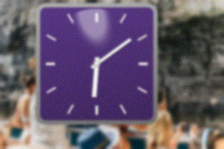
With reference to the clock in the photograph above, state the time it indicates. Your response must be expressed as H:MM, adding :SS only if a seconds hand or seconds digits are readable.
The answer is 6:09
